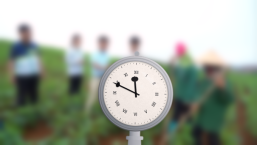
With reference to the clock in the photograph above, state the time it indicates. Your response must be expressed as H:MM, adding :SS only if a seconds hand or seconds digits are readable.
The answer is 11:49
